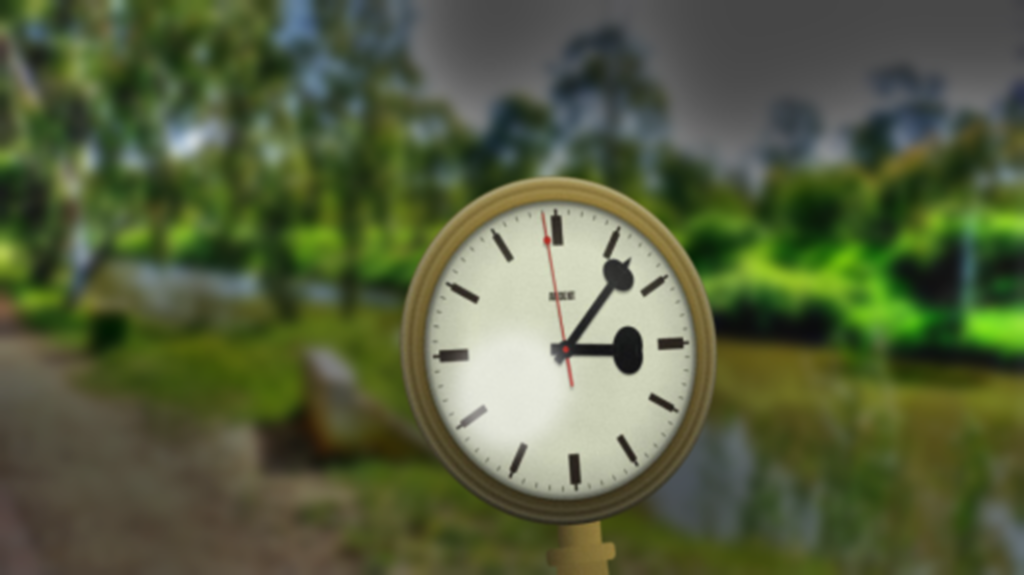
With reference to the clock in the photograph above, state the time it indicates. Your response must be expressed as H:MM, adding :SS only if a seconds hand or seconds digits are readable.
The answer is 3:06:59
